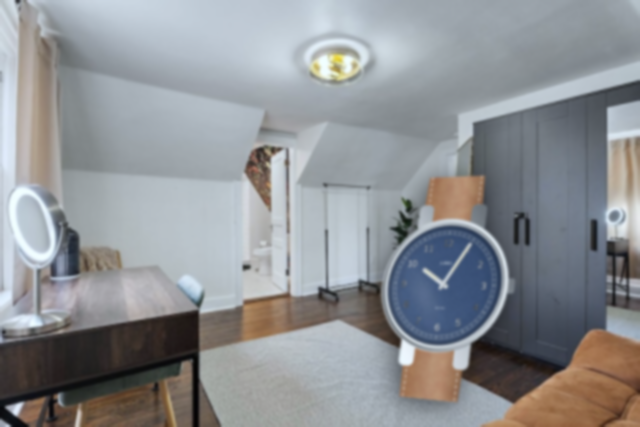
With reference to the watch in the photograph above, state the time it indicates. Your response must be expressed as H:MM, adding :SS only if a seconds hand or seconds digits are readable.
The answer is 10:05
